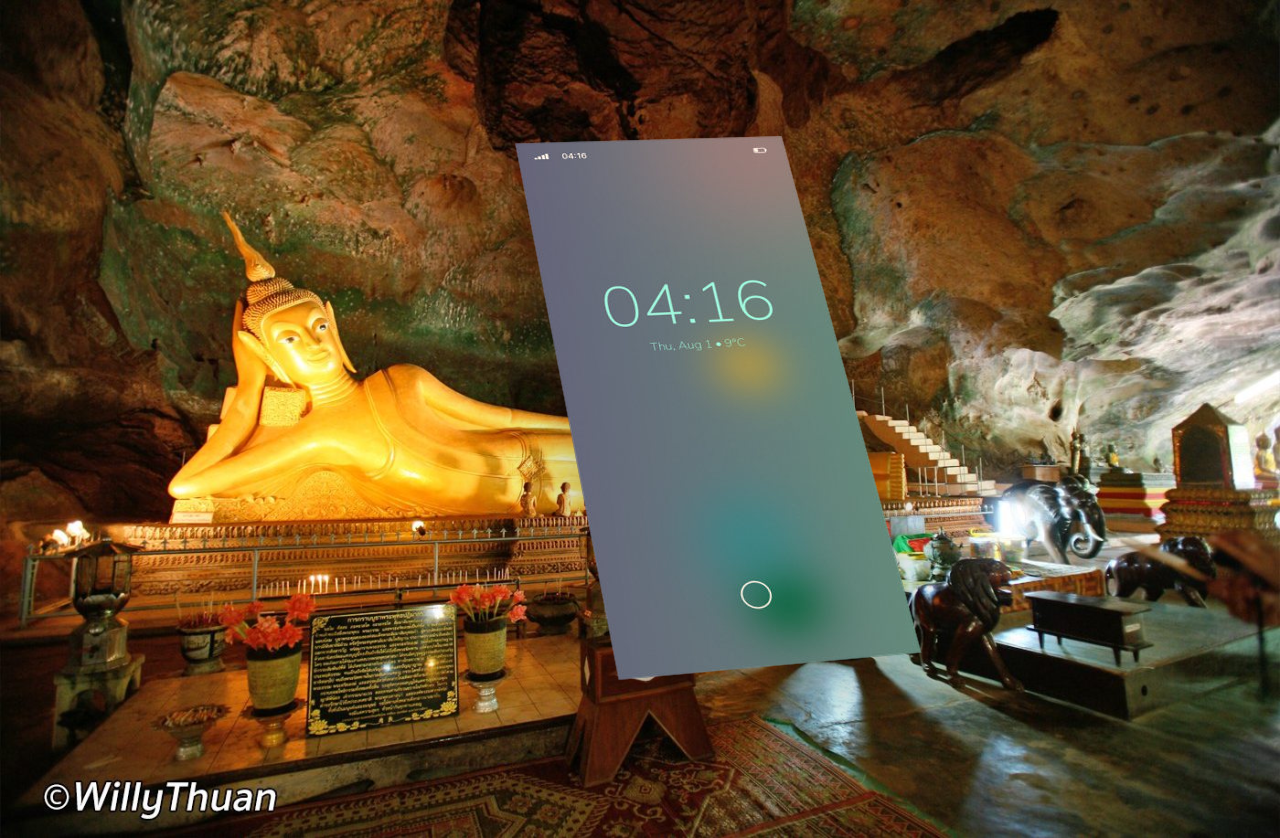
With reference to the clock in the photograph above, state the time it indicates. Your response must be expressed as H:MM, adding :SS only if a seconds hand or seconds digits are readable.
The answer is 4:16
